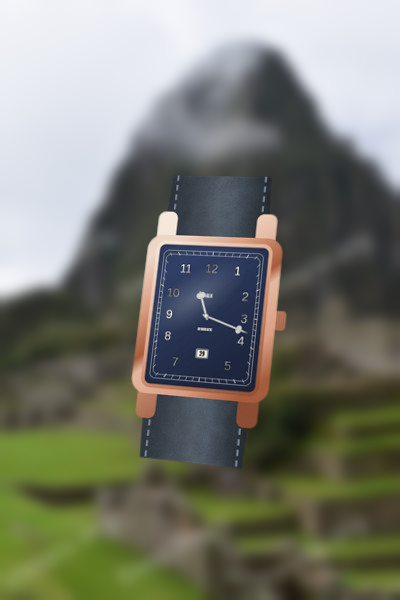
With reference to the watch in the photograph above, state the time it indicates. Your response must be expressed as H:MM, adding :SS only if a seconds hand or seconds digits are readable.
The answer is 11:18
